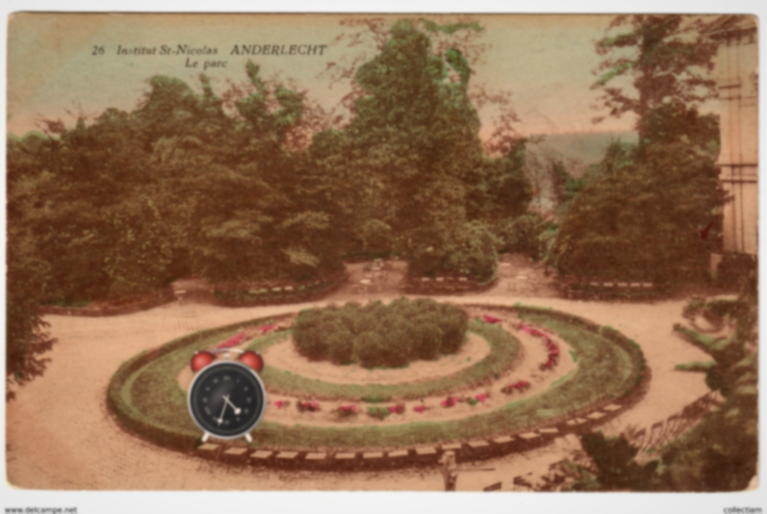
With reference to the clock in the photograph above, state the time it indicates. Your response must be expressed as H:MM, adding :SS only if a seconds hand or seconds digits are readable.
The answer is 4:33
